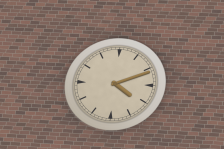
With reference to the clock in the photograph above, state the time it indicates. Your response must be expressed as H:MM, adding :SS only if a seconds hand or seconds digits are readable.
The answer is 4:11
